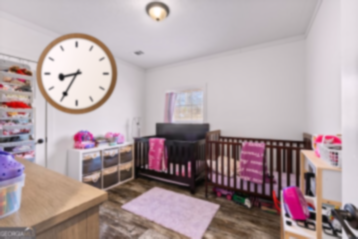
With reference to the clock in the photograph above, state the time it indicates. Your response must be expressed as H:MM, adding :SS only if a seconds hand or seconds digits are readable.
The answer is 8:35
